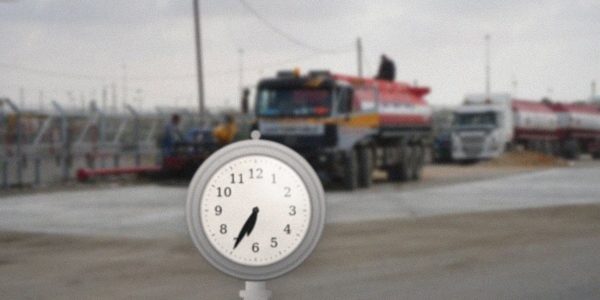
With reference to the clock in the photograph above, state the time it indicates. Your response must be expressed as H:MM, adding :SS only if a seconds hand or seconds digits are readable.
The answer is 6:35
